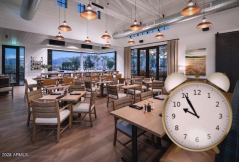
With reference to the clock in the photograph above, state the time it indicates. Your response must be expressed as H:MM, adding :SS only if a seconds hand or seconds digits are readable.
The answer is 9:55
